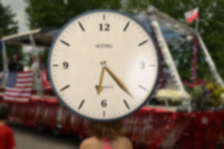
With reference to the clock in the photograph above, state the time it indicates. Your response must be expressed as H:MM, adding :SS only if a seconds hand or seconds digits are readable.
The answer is 6:23
